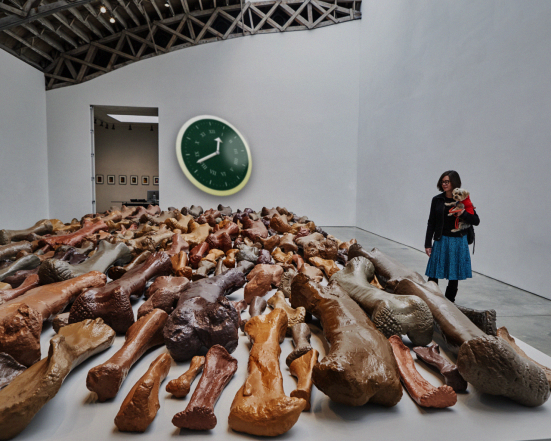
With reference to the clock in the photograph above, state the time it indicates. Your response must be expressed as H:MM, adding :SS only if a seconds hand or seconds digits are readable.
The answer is 12:42
